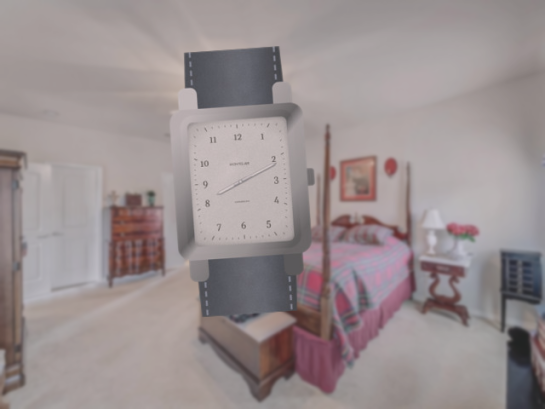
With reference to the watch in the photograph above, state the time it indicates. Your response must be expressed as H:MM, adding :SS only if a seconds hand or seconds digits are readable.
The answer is 8:11
